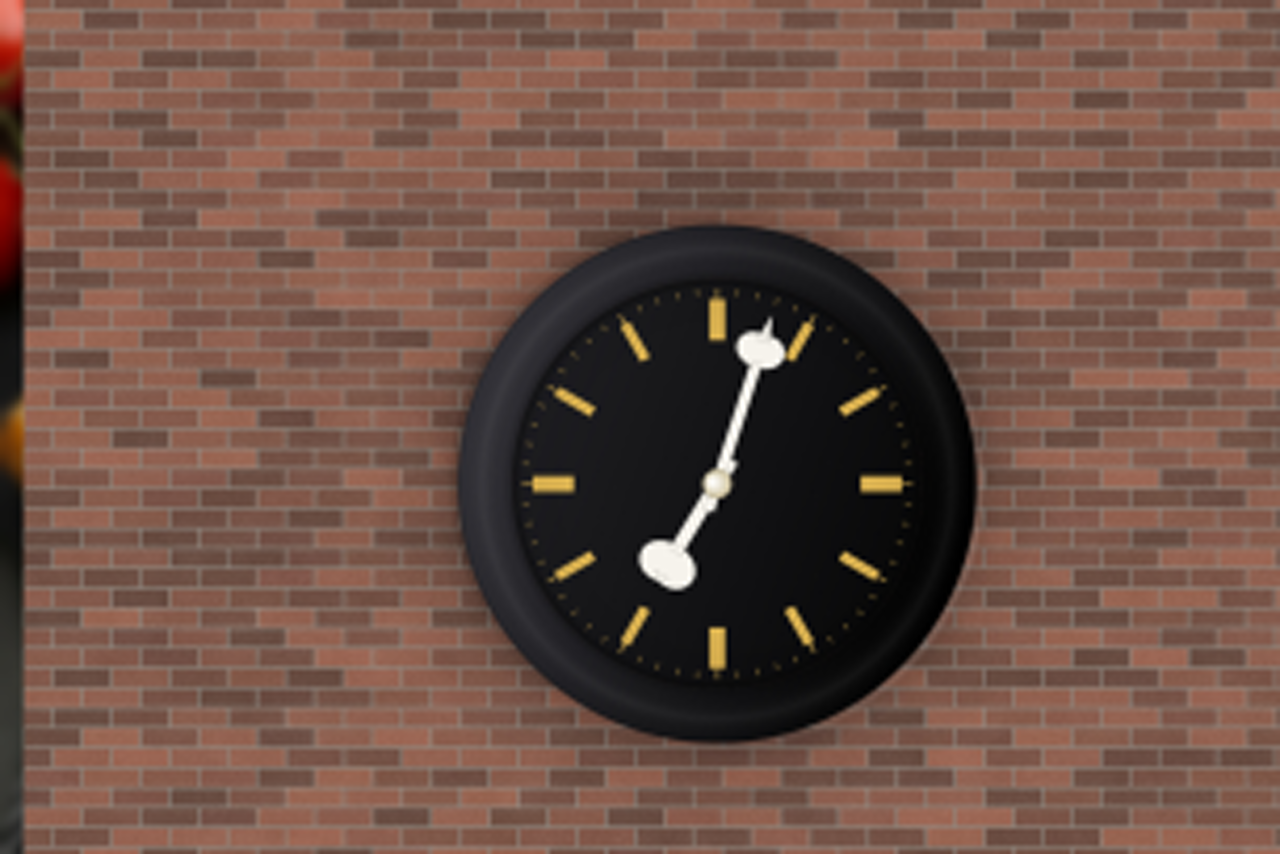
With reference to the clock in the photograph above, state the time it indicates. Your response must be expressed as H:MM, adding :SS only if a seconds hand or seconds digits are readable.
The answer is 7:03
